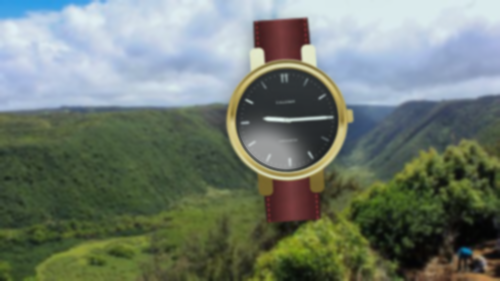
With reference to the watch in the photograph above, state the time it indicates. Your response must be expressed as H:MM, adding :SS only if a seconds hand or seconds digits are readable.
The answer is 9:15
